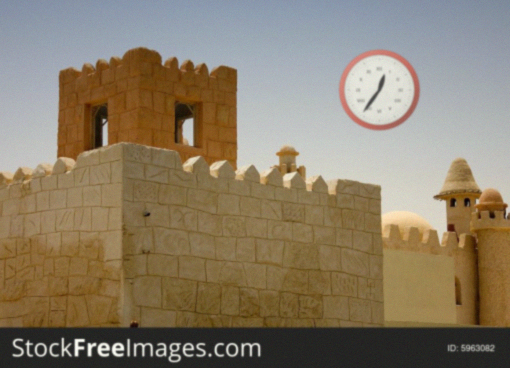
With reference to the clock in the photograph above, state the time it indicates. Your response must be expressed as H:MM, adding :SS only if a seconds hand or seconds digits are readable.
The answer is 12:36
